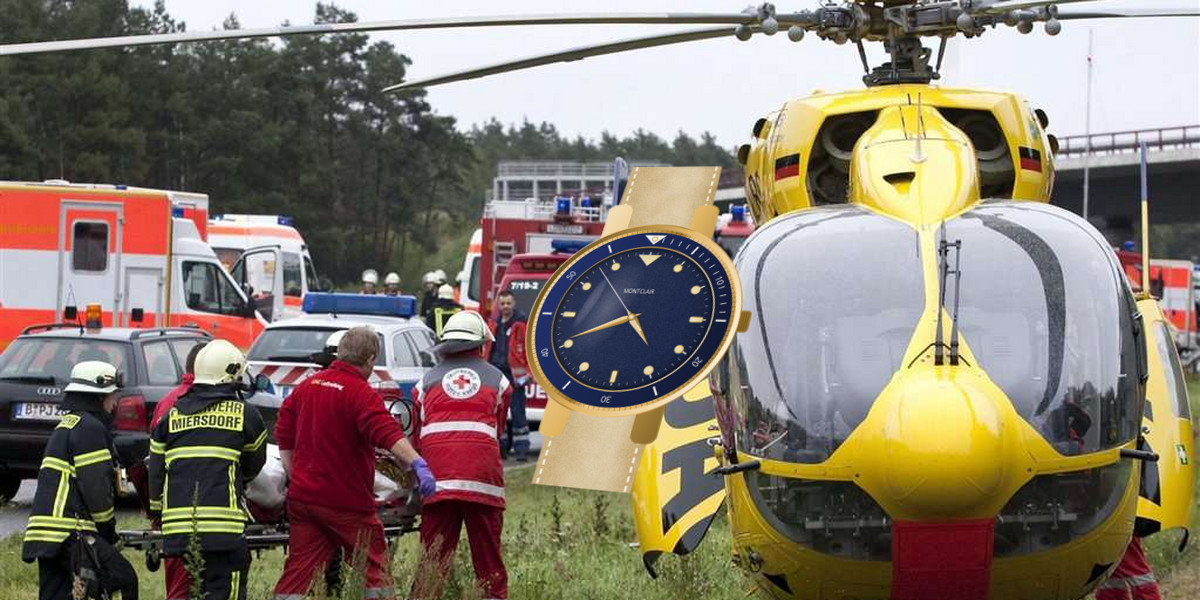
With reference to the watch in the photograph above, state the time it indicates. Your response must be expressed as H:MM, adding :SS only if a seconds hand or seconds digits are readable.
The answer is 4:40:53
